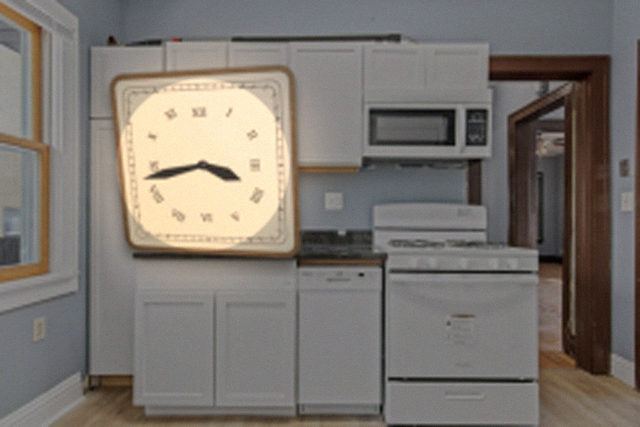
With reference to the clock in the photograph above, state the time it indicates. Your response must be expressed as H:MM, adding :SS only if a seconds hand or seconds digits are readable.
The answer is 3:43
